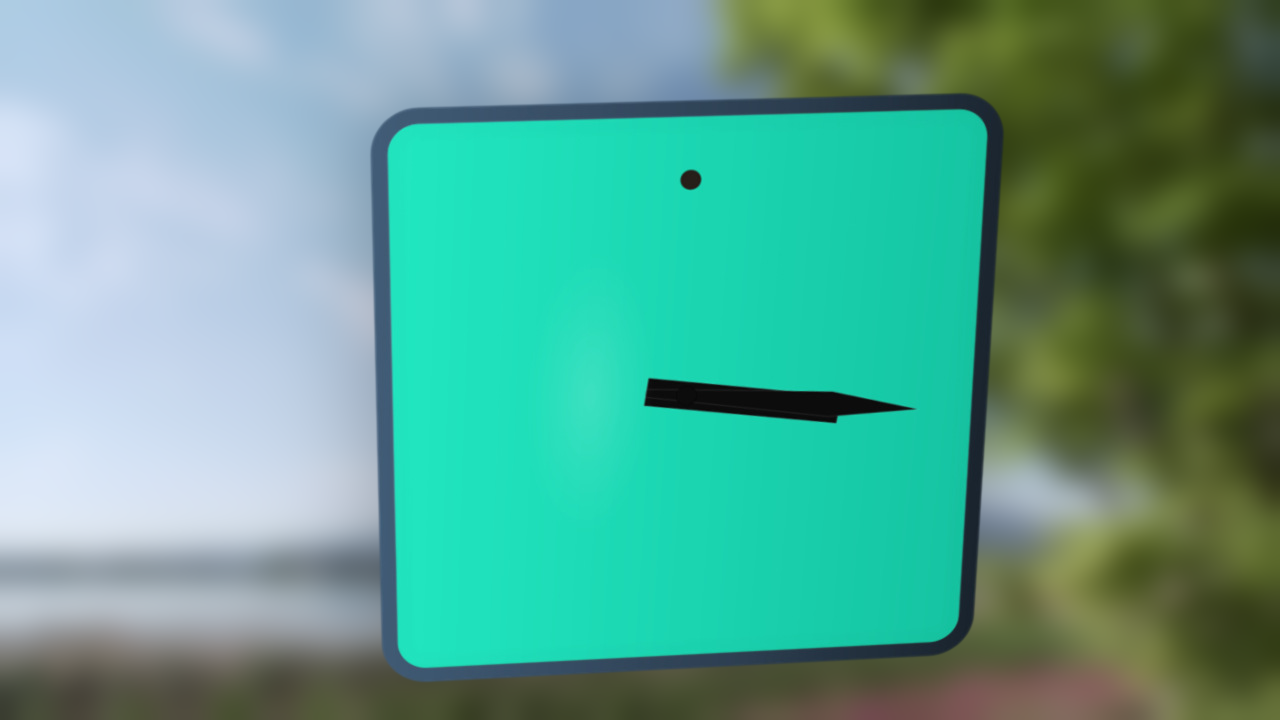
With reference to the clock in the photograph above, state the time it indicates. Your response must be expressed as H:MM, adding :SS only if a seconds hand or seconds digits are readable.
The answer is 3:16
